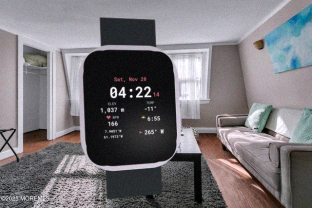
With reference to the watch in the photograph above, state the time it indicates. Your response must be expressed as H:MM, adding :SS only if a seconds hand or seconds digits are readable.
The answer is 4:22
